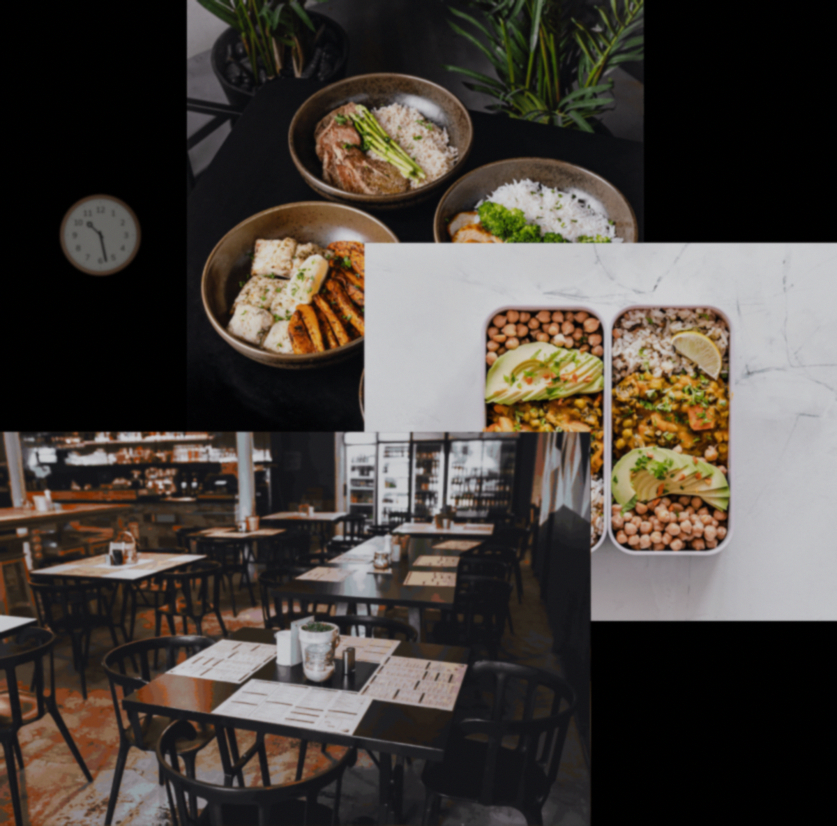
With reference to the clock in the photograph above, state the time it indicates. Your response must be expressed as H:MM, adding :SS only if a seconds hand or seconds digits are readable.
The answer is 10:28
